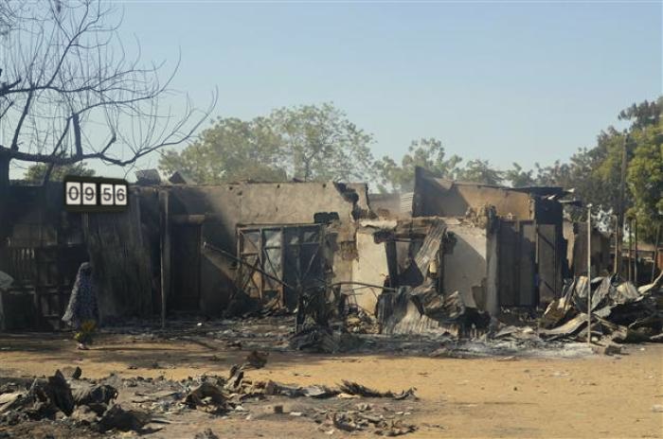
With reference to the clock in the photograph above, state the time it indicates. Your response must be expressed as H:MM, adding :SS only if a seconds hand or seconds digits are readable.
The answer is 9:56
